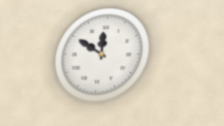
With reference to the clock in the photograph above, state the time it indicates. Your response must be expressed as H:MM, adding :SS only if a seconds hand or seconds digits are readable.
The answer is 11:50
